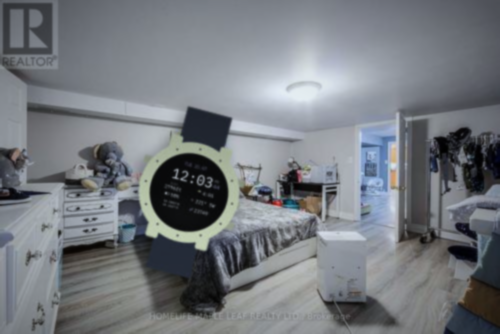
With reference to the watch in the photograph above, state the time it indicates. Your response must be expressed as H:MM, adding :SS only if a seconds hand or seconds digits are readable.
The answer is 12:03
